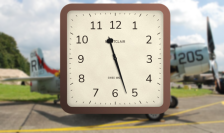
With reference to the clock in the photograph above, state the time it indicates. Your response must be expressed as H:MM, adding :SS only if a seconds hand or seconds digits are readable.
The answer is 11:27
